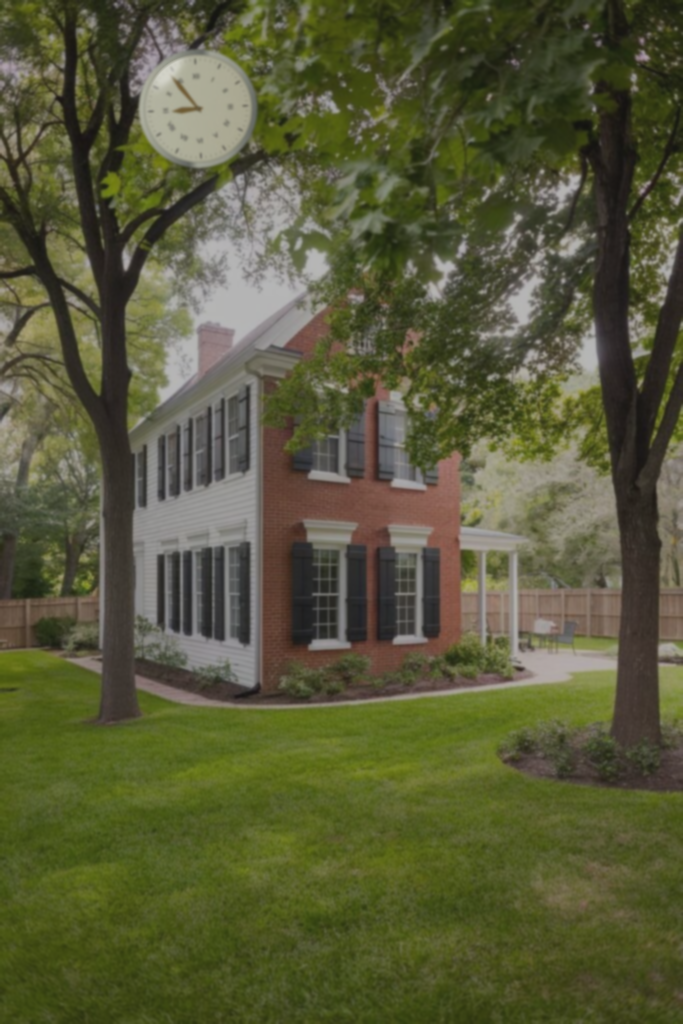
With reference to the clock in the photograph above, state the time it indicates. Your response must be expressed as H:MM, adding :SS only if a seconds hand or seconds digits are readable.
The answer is 8:54
